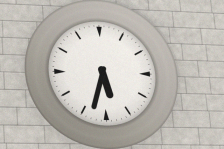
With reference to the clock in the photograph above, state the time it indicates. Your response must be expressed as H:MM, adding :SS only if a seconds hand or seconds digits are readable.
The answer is 5:33
